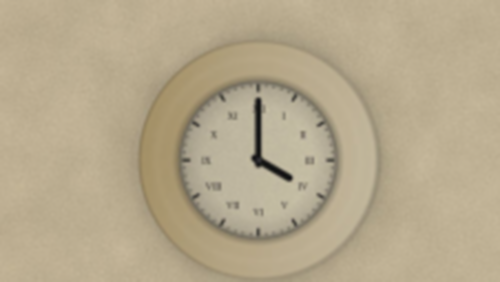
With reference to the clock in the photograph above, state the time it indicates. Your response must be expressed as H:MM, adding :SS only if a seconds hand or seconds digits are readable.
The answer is 4:00
